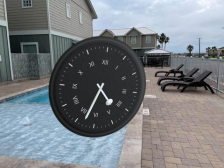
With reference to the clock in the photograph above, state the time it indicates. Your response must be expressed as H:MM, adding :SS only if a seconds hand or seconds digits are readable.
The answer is 4:33
